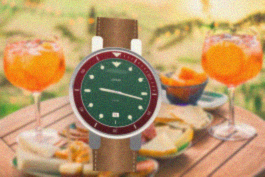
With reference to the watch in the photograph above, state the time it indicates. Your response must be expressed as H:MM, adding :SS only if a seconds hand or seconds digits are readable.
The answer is 9:17
